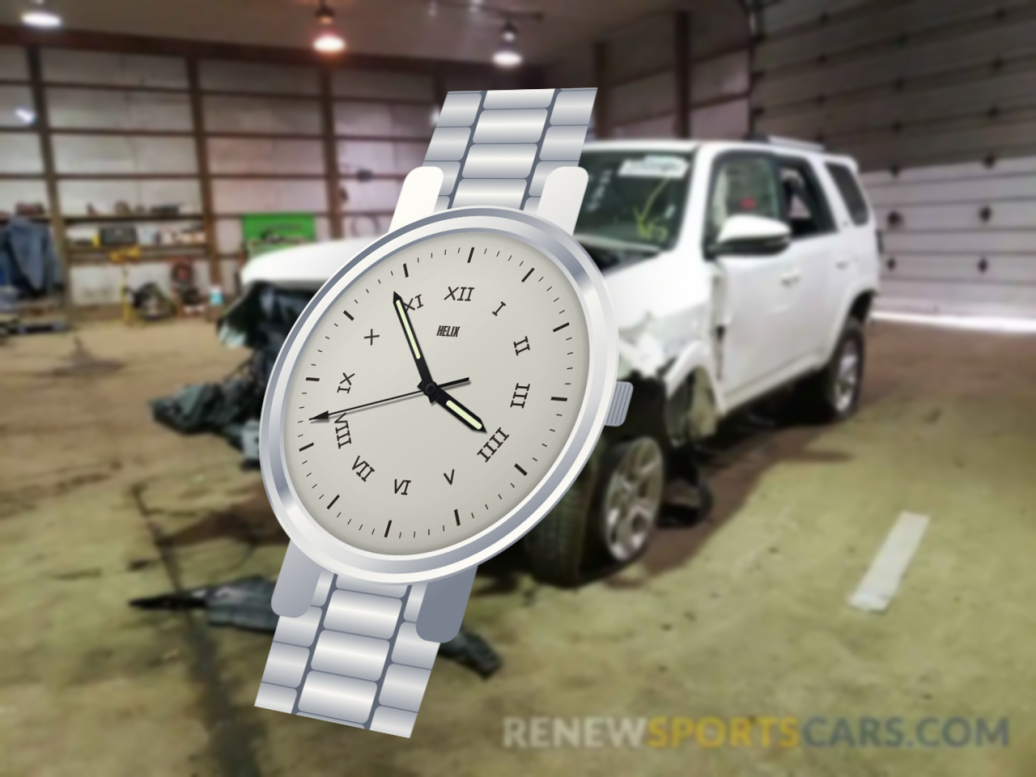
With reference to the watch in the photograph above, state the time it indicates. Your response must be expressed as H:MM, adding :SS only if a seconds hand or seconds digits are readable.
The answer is 3:53:42
